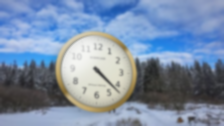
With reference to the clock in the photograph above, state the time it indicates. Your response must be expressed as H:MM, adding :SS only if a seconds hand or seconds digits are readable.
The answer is 4:22
